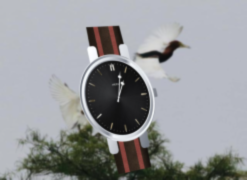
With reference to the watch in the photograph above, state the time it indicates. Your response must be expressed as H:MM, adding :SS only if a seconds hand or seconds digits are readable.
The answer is 1:03
